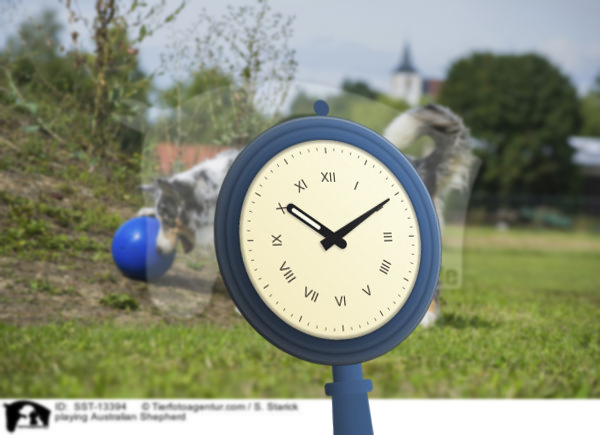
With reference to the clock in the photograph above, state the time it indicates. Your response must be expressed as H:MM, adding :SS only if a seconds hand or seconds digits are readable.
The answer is 10:10
